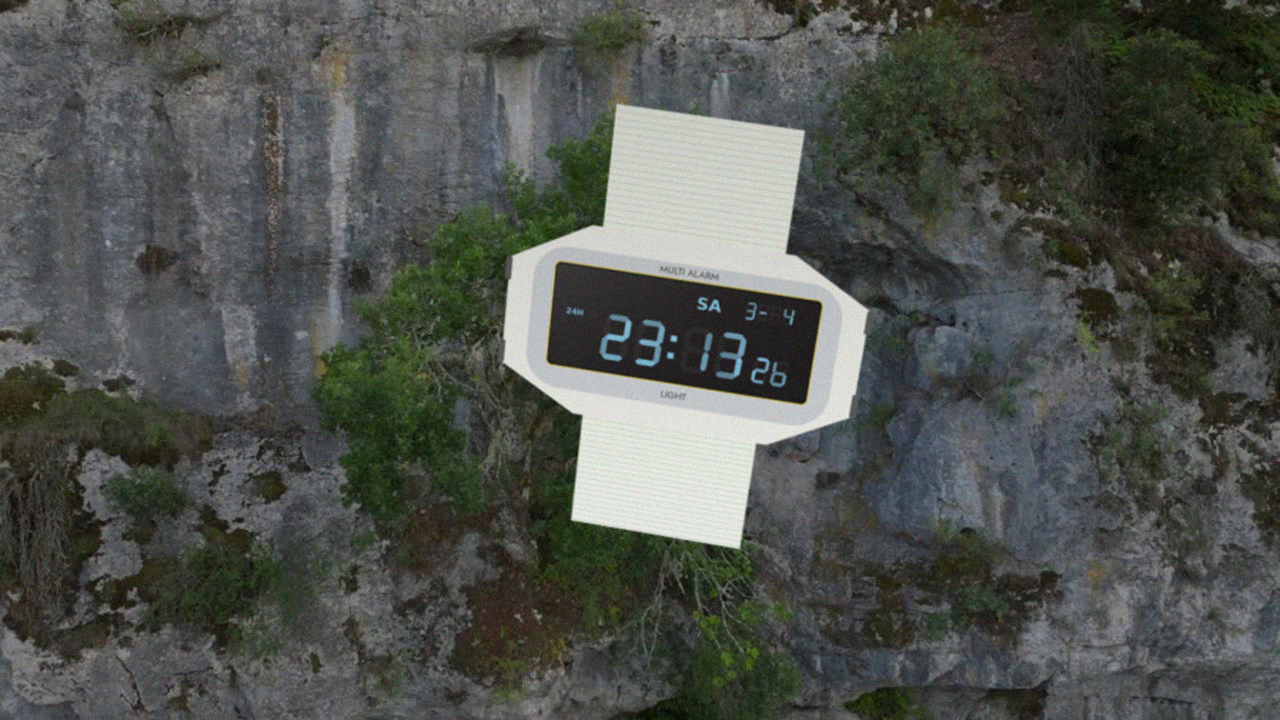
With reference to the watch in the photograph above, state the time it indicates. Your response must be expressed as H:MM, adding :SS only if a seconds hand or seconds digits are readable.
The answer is 23:13:26
